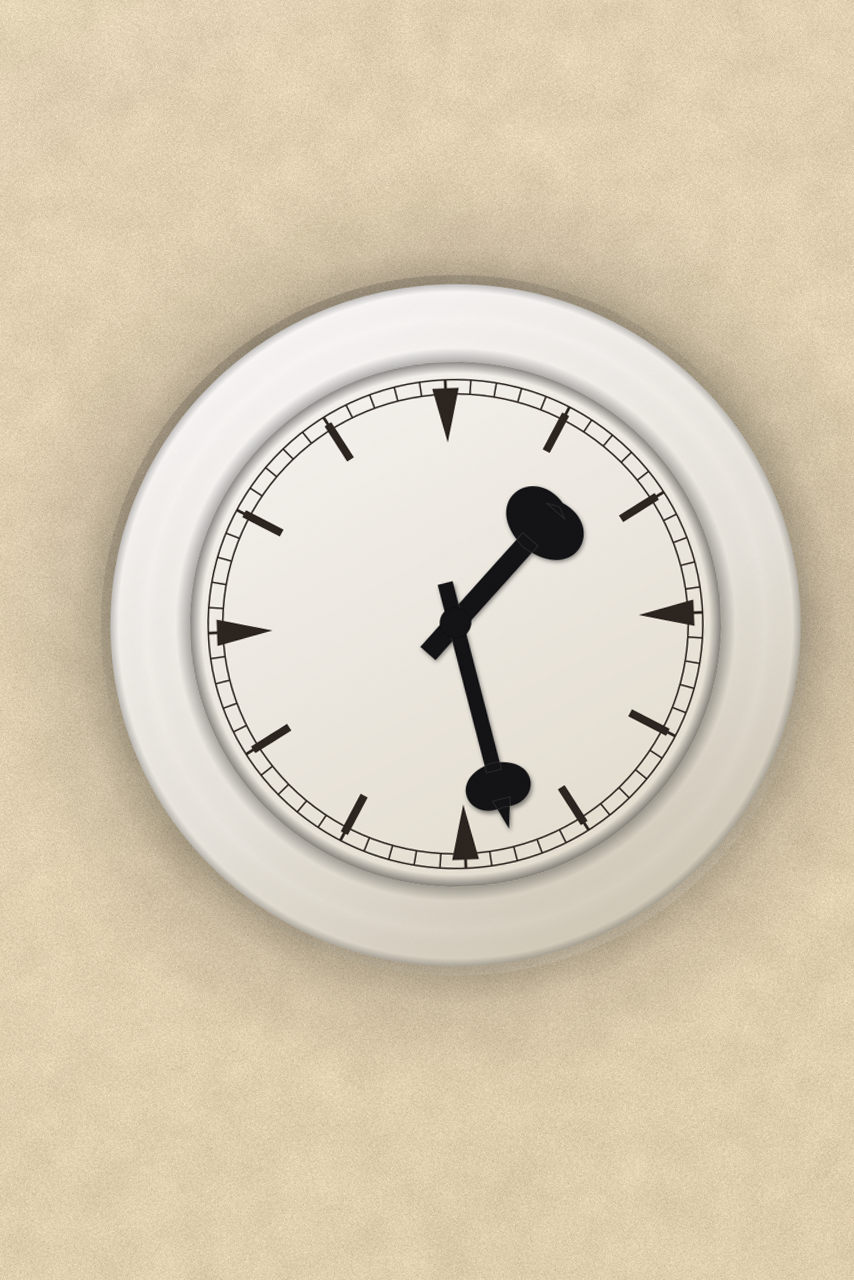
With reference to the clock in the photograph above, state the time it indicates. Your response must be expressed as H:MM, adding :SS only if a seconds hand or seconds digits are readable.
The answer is 1:28
